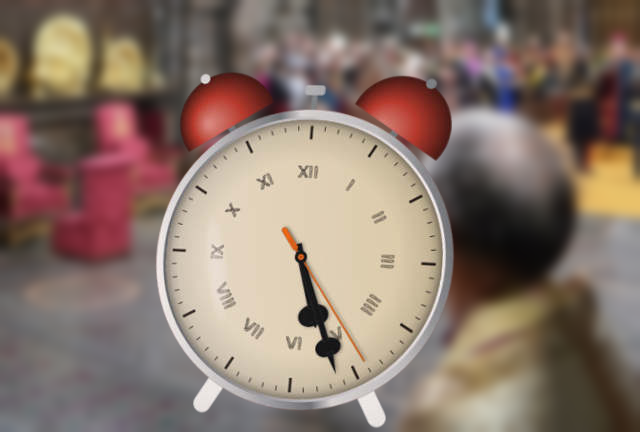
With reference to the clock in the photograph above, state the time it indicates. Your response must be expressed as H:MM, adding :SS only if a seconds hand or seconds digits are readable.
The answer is 5:26:24
